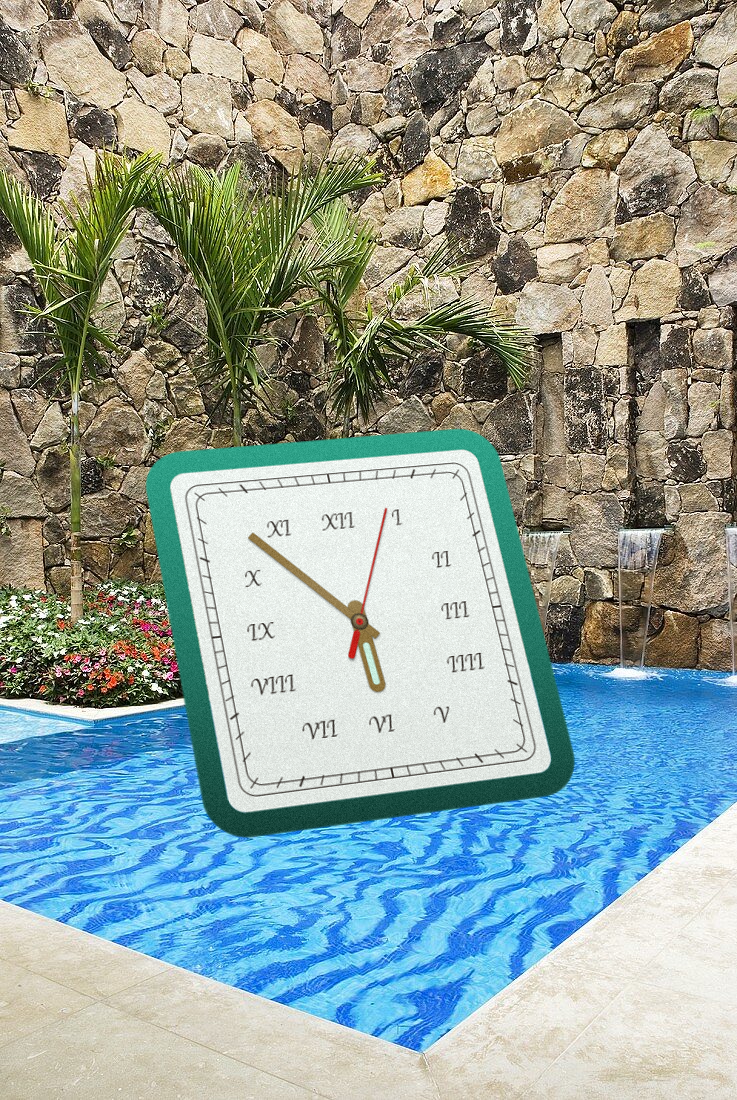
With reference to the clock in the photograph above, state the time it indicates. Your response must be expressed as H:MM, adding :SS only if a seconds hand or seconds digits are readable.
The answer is 5:53:04
